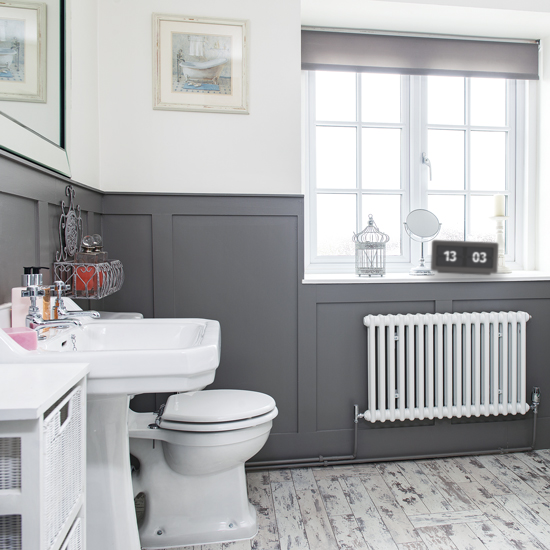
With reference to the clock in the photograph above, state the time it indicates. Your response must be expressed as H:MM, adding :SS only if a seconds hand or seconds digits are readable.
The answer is 13:03
